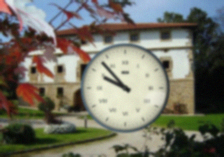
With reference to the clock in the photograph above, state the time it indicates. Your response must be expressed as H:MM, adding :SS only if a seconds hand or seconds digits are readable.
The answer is 9:53
